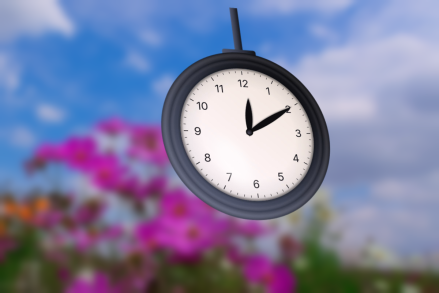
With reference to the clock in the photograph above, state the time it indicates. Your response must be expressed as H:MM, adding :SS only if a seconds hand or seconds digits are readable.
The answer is 12:10
